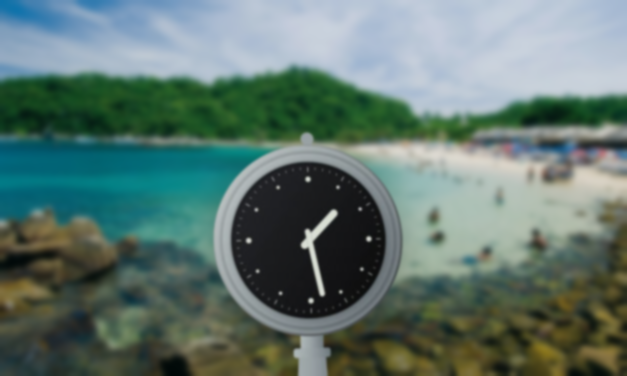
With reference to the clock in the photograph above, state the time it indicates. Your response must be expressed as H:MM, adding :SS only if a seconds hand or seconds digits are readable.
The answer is 1:28
